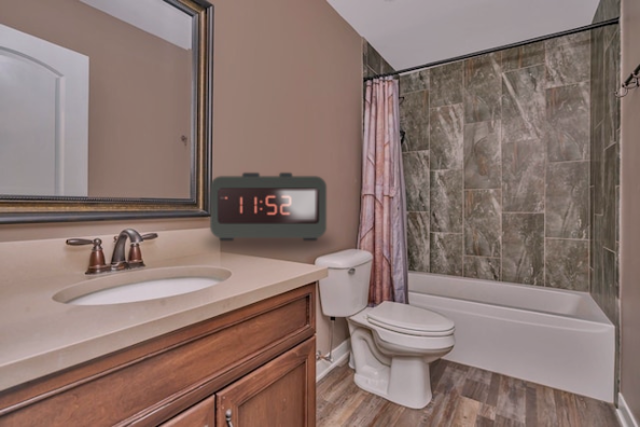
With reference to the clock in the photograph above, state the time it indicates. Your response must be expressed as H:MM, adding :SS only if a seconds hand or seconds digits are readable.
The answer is 11:52
